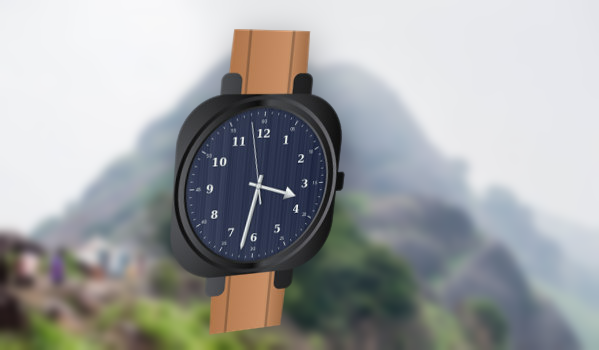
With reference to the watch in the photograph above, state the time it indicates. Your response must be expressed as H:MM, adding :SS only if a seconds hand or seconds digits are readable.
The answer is 3:31:58
